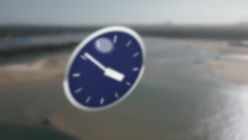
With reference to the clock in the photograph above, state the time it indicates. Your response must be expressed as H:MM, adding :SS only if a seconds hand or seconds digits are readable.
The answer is 3:51
